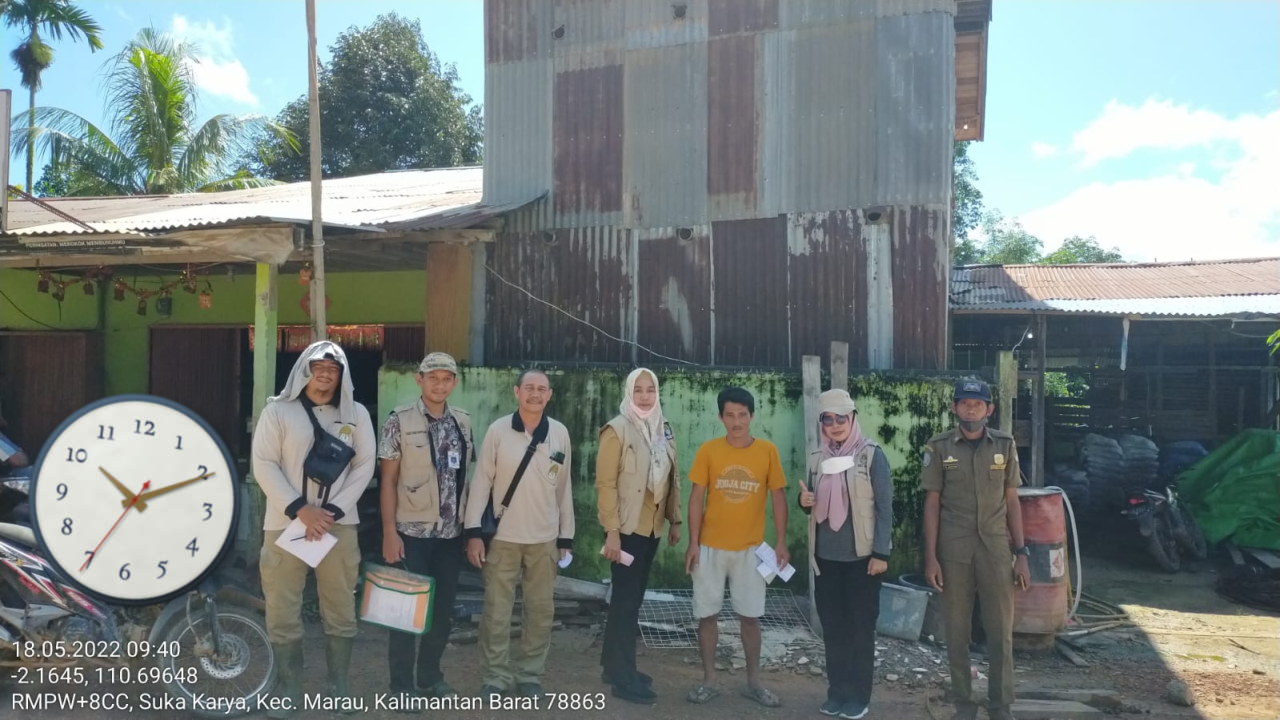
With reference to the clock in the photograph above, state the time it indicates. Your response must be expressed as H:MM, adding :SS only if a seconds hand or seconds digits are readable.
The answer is 10:10:35
